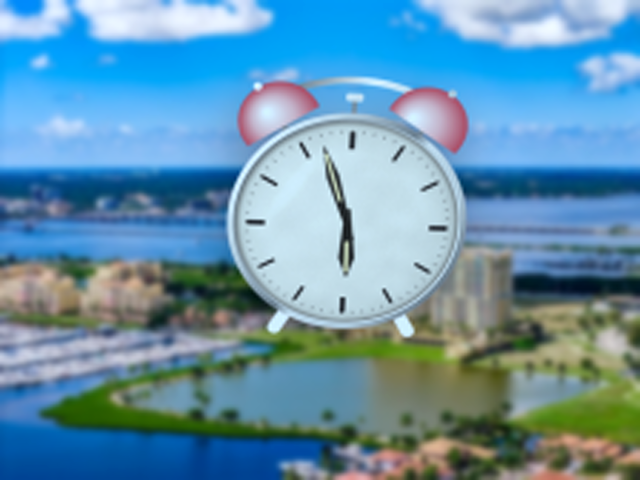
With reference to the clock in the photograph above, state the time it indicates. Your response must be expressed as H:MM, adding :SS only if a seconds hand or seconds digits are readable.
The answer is 5:57
